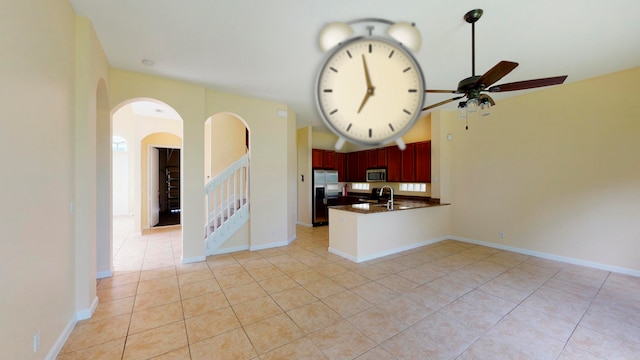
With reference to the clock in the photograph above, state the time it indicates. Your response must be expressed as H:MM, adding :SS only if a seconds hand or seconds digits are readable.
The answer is 6:58
